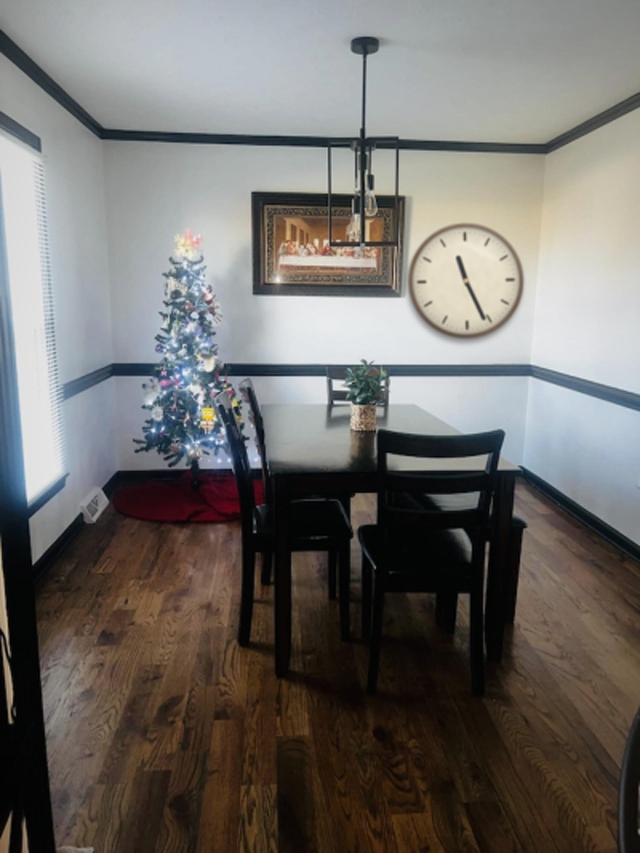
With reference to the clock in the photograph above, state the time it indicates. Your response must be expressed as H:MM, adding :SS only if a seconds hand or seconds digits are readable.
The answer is 11:26
